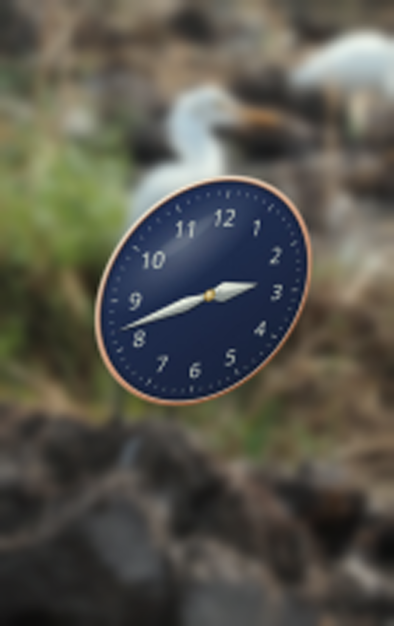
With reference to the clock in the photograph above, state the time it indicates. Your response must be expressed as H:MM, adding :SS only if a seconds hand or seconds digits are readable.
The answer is 2:42
